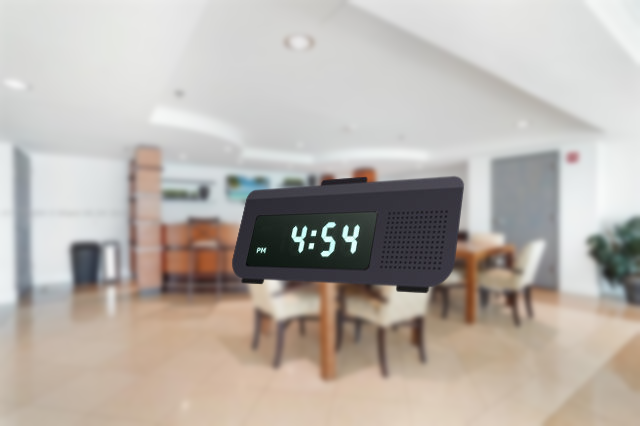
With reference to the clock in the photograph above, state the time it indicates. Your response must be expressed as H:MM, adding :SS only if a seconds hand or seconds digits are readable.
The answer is 4:54
